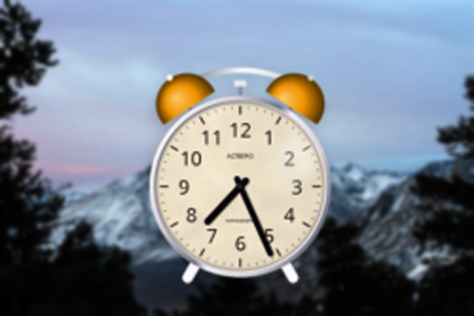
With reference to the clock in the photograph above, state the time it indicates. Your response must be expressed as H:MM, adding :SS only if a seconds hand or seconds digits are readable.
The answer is 7:26
